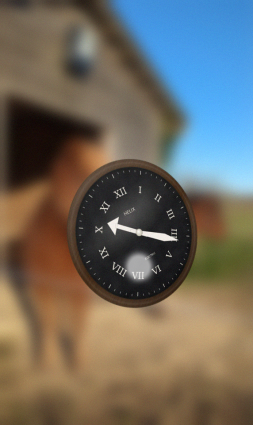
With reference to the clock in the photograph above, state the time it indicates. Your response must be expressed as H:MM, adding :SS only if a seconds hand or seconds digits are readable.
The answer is 10:21
